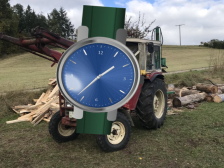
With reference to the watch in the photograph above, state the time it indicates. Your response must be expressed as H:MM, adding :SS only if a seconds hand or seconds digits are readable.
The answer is 1:37
